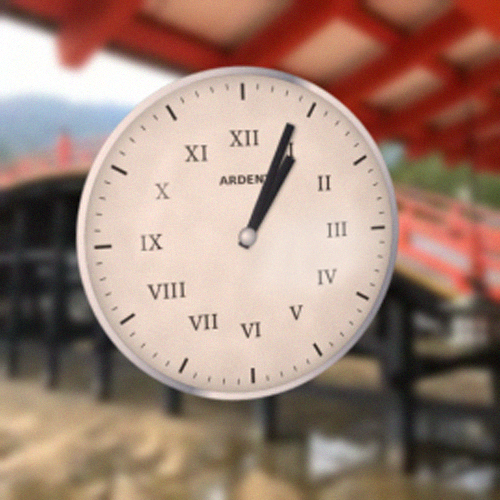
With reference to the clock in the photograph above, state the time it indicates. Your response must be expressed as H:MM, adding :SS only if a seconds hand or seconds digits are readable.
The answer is 1:04
